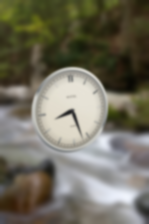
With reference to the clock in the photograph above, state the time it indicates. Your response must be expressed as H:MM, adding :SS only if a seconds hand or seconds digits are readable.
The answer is 8:27
